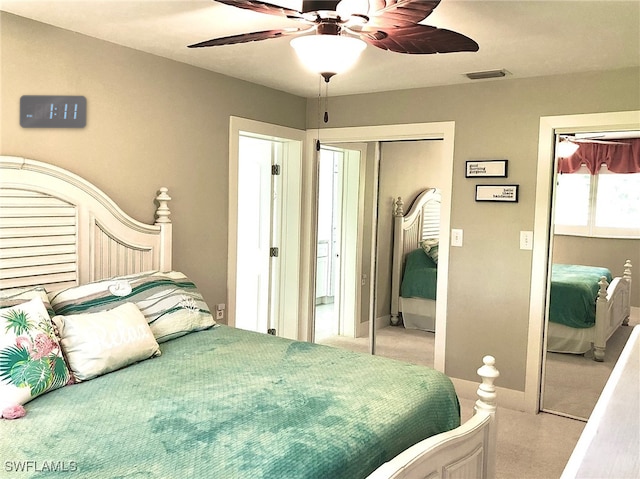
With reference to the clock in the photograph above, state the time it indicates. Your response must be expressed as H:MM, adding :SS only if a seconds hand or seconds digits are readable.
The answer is 1:11
